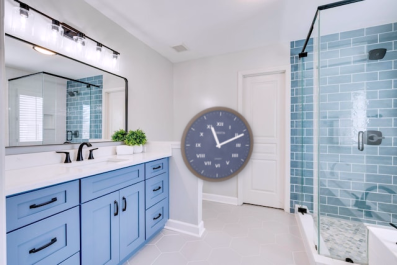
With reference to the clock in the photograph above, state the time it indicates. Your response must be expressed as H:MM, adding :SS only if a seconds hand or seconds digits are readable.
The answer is 11:11
